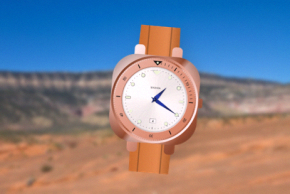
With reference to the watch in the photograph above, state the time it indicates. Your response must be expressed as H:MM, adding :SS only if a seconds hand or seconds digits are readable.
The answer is 1:20
